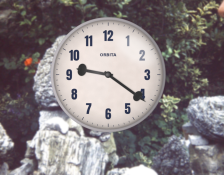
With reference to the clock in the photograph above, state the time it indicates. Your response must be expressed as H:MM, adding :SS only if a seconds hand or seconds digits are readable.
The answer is 9:21
